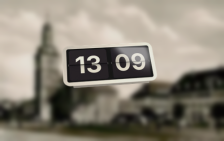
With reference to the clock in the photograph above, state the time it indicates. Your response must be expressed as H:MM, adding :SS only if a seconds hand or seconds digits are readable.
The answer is 13:09
